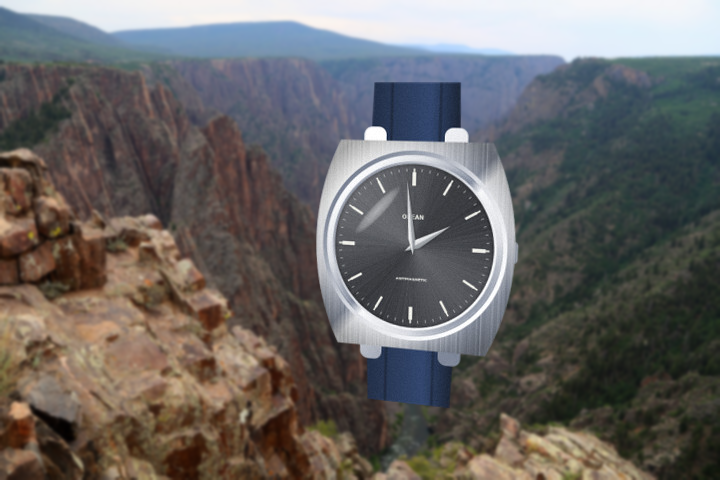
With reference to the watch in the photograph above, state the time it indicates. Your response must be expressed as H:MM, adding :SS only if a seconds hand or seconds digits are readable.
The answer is 1:59
